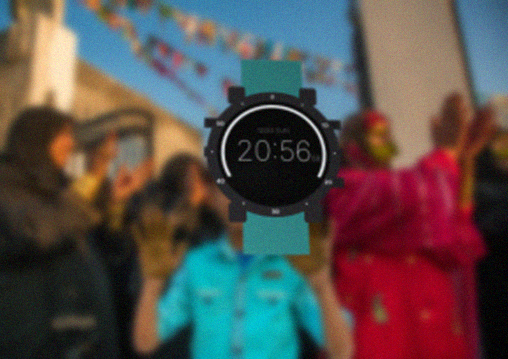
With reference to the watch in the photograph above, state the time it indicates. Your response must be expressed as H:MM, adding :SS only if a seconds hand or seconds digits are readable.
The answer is 20:56
